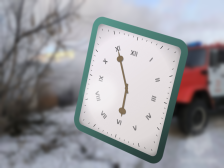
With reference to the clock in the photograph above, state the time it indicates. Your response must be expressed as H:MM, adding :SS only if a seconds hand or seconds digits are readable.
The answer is 5:55
